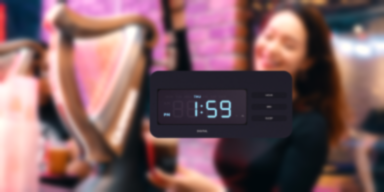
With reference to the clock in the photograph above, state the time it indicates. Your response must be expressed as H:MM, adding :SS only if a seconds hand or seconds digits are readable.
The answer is 1:59
